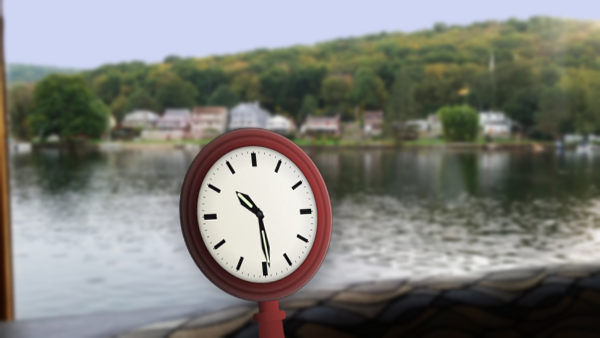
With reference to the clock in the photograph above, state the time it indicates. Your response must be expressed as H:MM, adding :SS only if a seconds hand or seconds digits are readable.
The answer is 10:29
